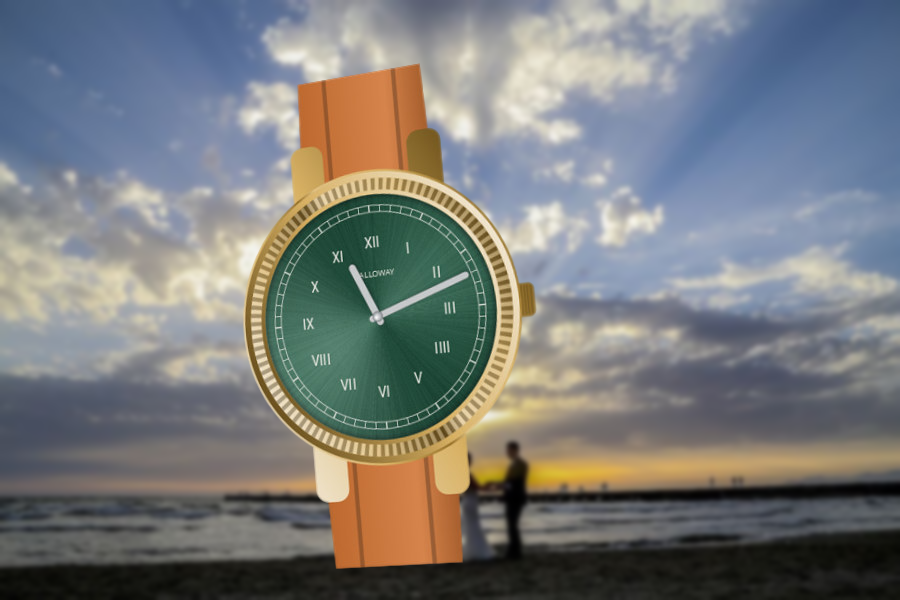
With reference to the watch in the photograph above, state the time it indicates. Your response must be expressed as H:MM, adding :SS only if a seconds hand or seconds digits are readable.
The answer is 11:12
